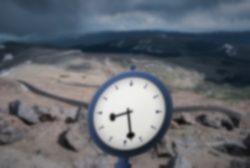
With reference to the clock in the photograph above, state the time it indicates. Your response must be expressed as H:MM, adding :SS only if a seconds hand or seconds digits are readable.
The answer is 8:28
